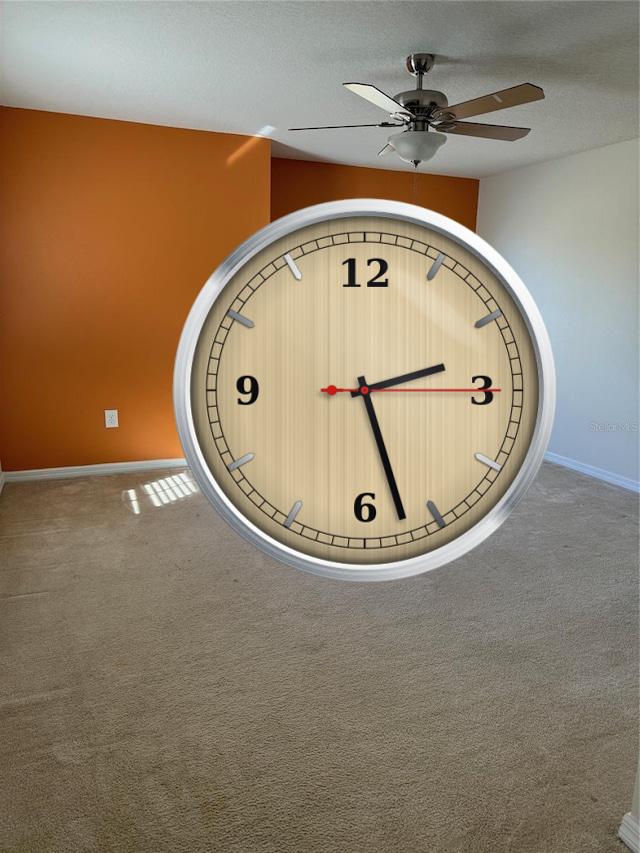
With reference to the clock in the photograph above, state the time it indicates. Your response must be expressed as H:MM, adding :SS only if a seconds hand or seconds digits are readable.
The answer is 2:27:15
